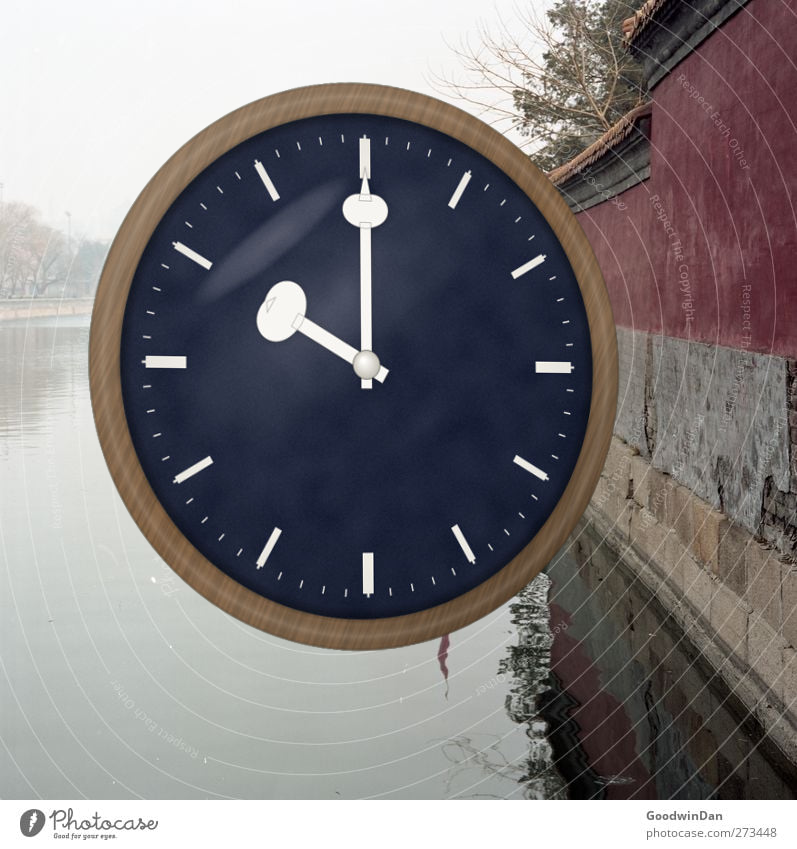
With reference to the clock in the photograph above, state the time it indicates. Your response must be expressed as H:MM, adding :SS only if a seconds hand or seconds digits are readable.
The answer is 10:00
